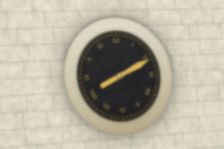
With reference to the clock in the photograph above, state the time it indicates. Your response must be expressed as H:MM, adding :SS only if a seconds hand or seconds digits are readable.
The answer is 8:11
